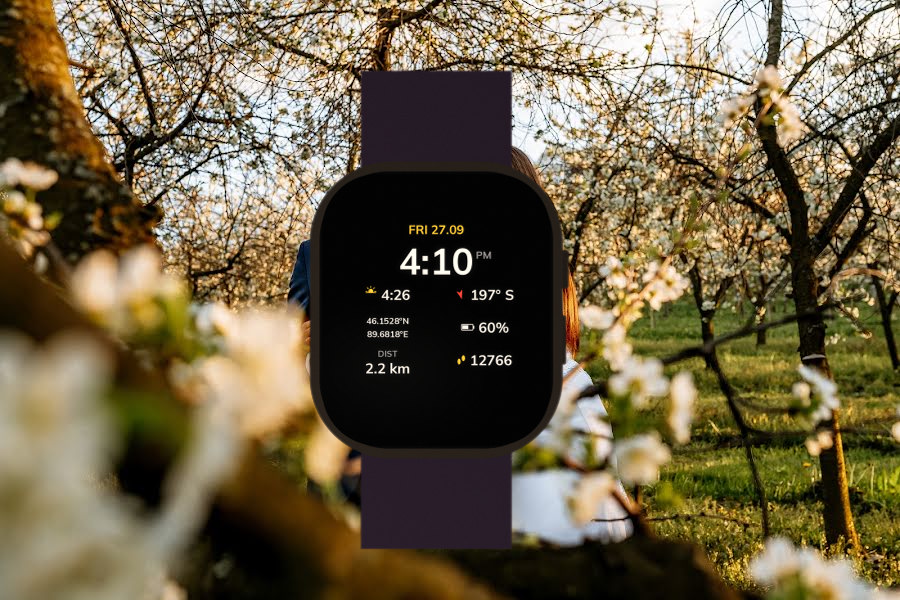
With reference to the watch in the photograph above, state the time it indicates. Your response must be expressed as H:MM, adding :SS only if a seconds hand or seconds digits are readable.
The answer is 4:10
